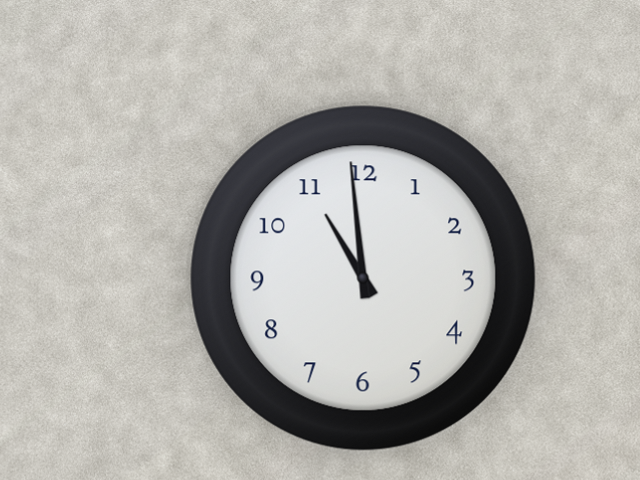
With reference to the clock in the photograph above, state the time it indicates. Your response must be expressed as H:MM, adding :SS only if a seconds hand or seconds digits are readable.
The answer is 10:59
